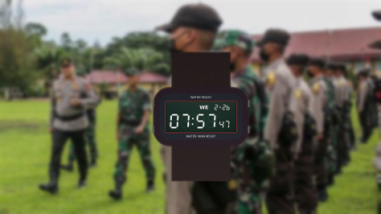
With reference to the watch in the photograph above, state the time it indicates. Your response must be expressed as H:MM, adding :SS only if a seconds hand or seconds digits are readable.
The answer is 7:57:47
